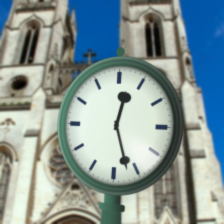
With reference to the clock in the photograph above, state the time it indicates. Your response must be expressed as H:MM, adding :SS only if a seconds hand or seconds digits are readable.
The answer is 12:27
